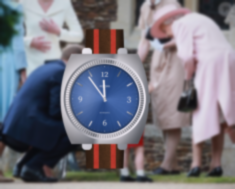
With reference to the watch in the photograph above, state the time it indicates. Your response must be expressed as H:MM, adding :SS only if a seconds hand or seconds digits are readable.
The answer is 11:54
